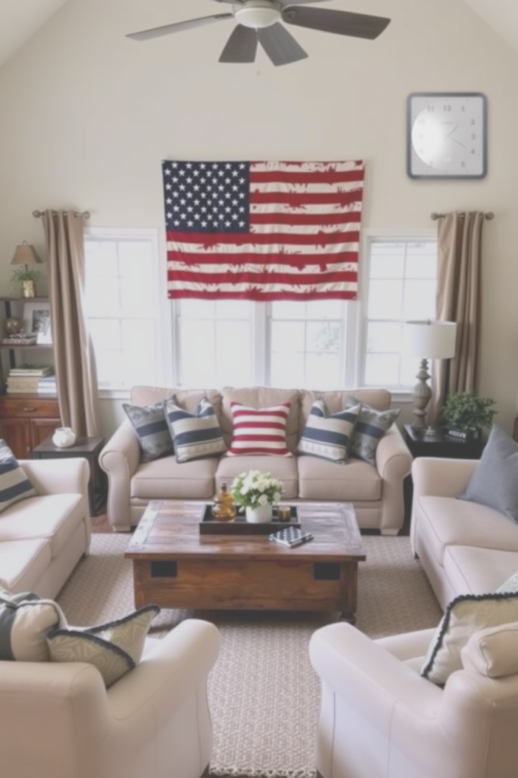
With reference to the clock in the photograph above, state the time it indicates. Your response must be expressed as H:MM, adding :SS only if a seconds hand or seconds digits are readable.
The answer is 1:21
